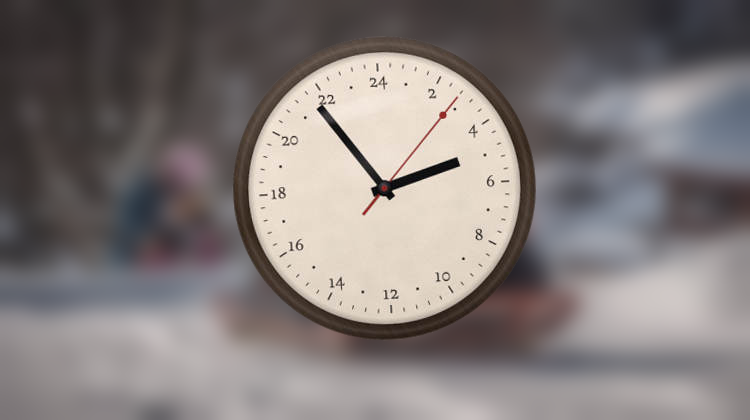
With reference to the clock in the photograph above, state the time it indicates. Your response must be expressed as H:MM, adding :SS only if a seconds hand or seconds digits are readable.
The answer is 4:54:07
